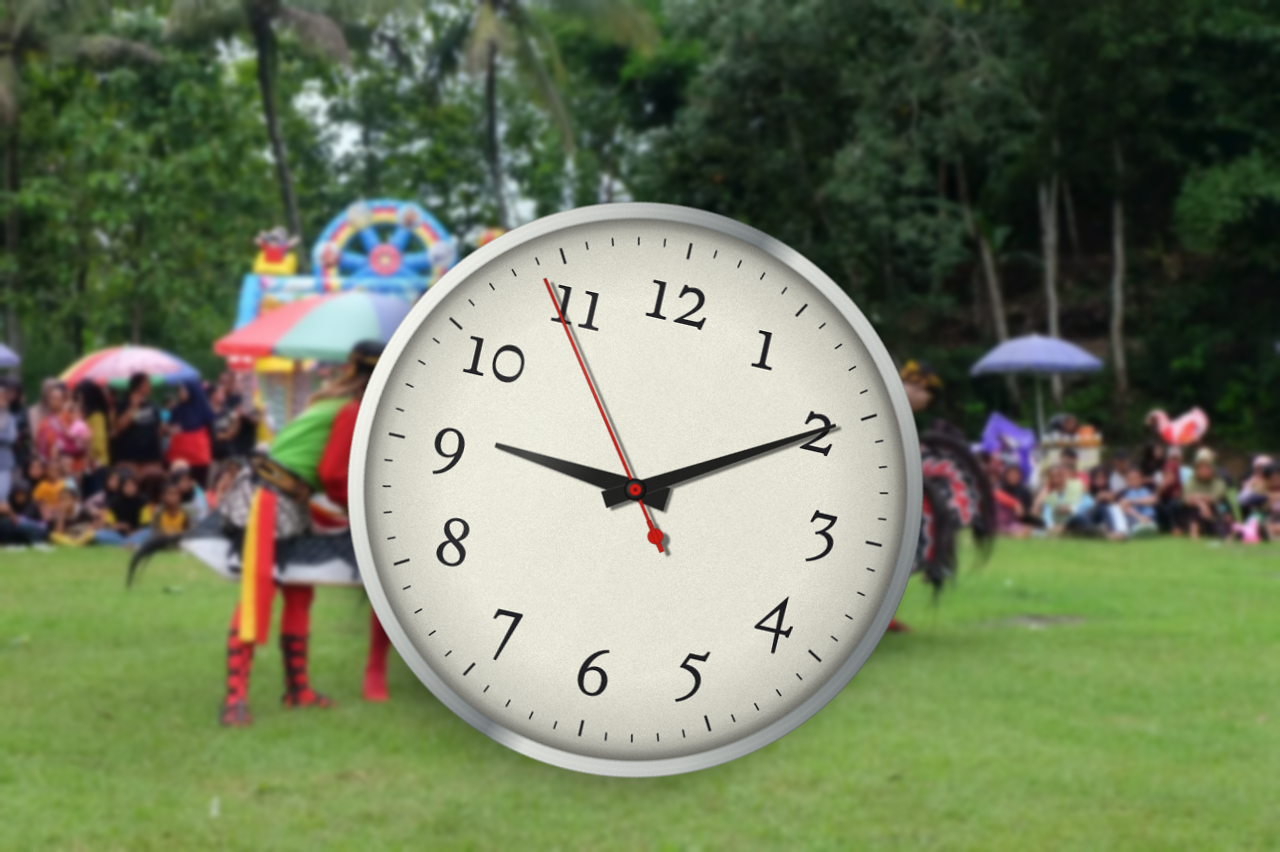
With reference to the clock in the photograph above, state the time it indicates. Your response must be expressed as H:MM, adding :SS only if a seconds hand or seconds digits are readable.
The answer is 9:09:54
